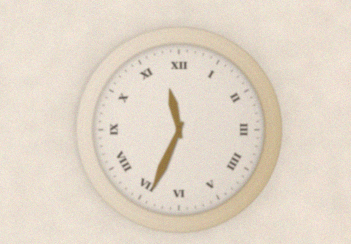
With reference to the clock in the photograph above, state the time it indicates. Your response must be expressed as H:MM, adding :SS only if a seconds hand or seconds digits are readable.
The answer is 11:34
